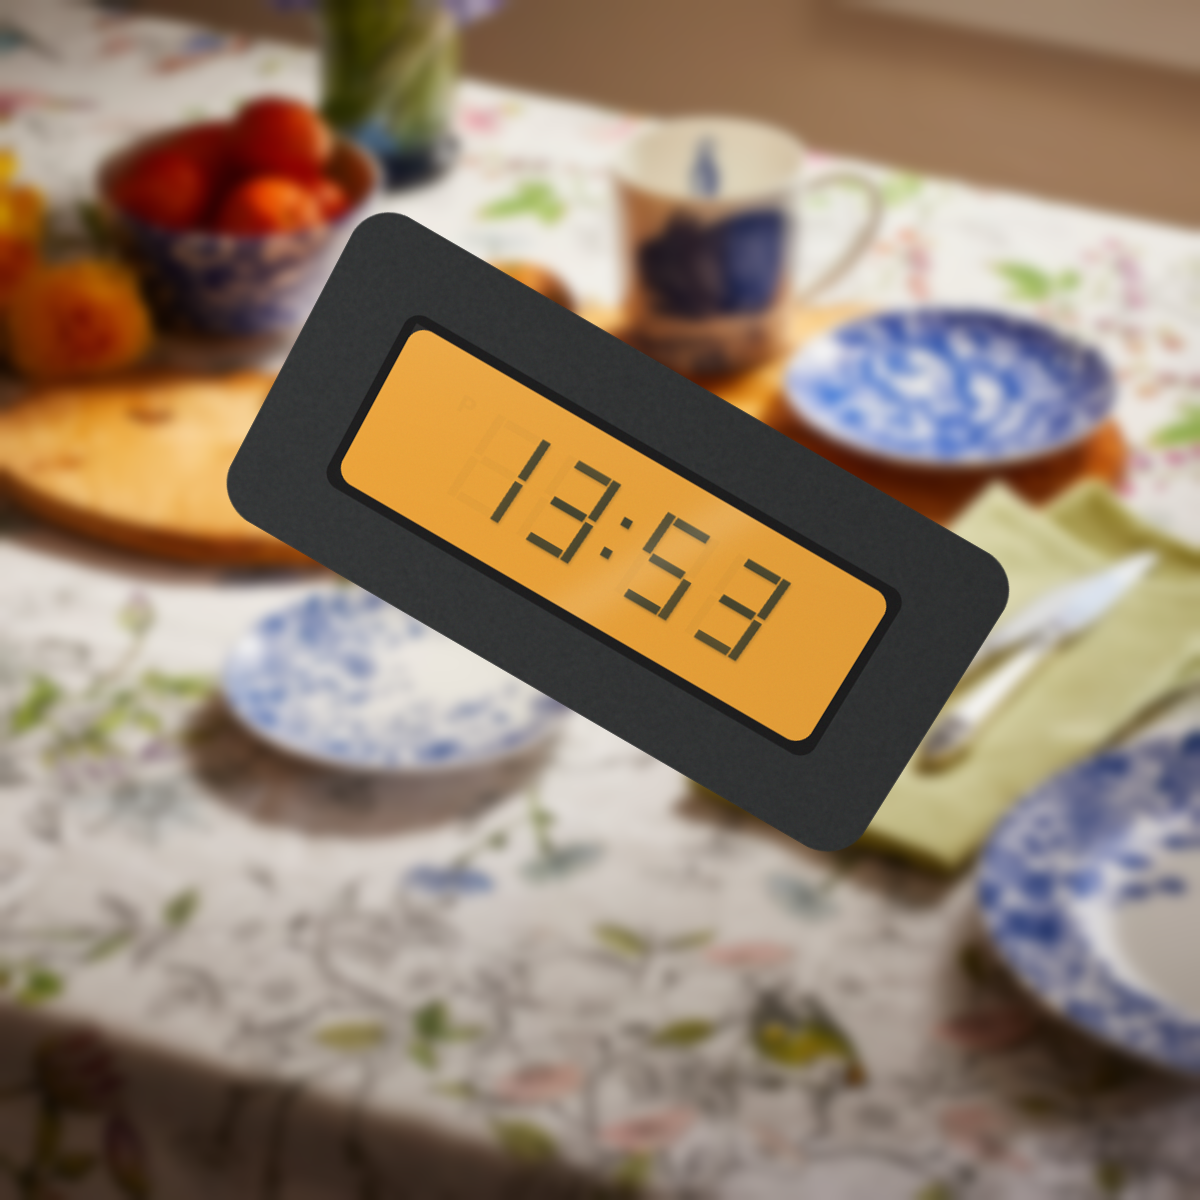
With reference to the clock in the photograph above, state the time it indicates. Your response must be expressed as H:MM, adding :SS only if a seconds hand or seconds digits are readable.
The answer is 13:53
